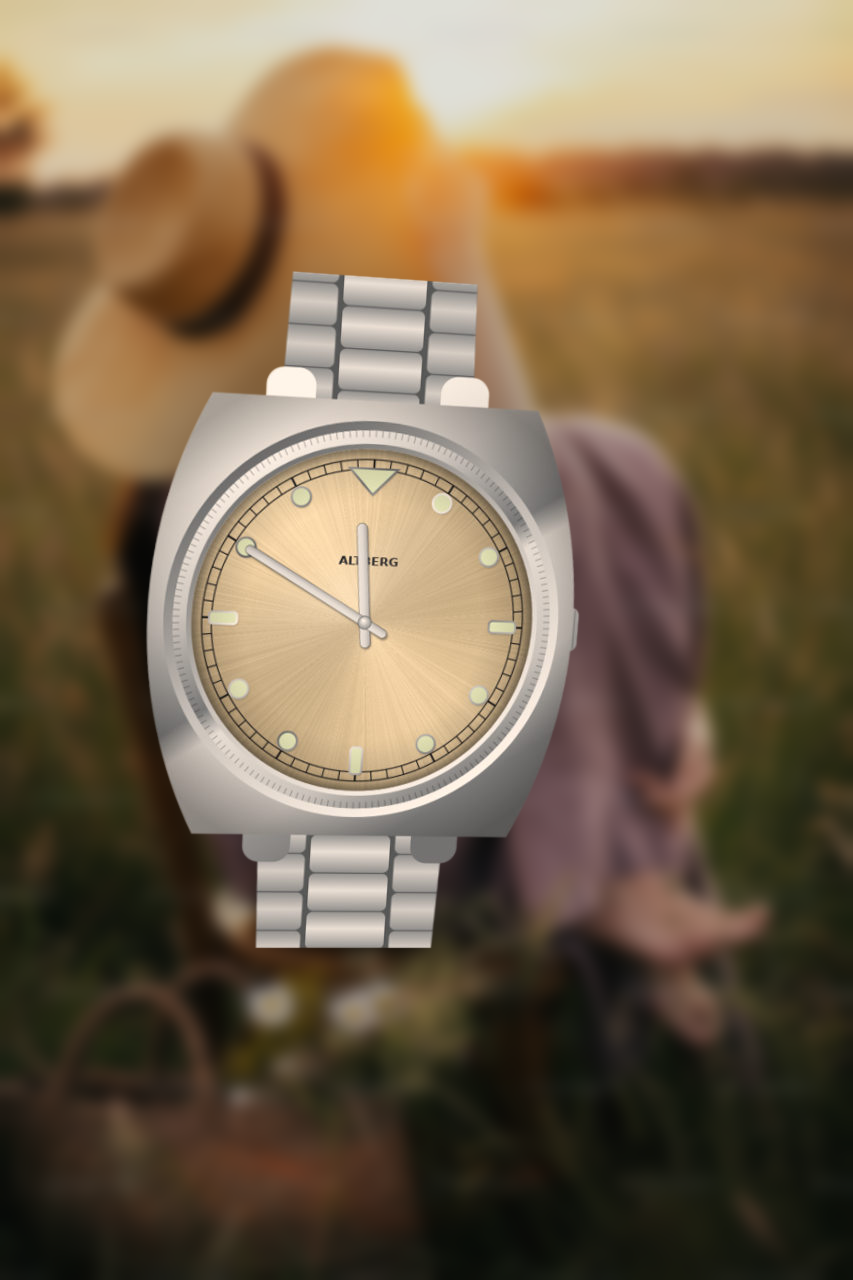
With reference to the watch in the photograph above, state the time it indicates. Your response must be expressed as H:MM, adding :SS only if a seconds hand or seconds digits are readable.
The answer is 11:50
